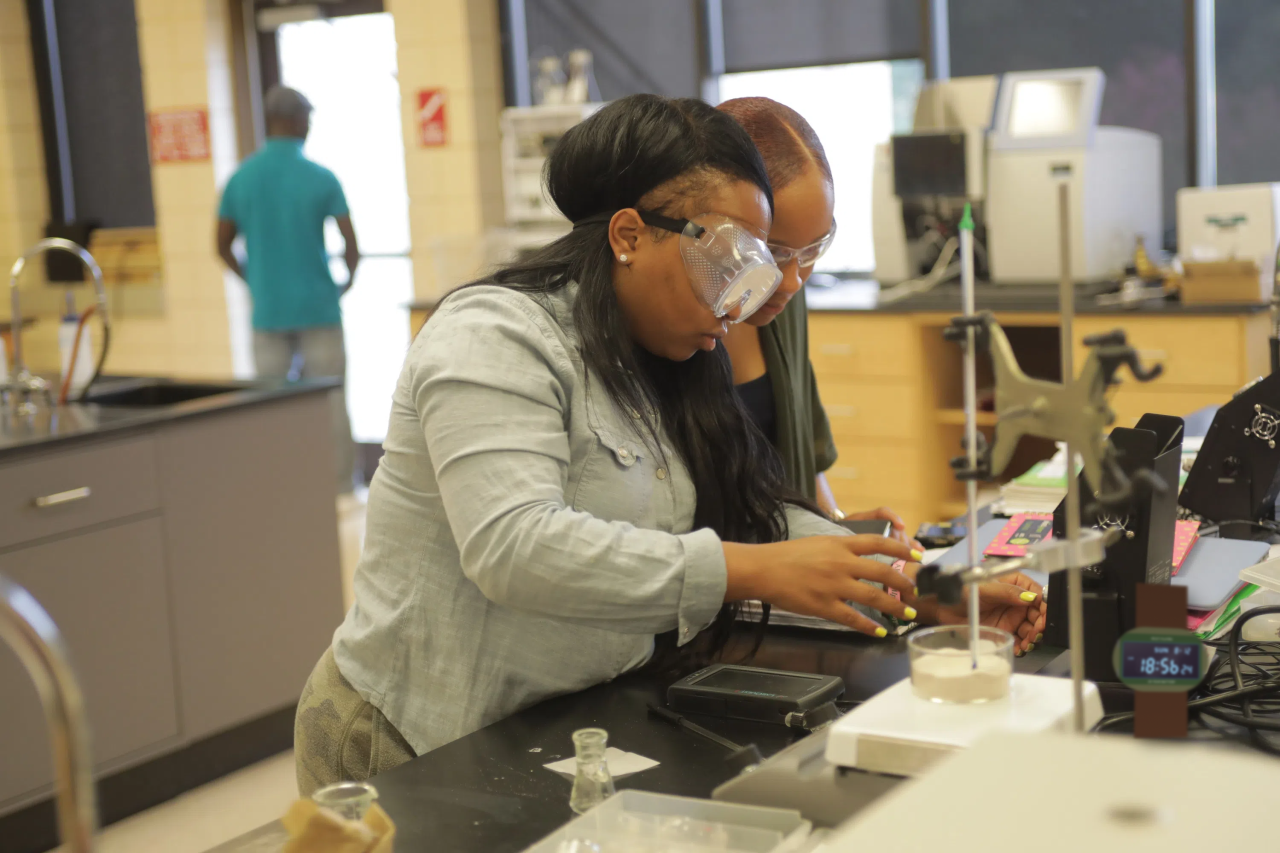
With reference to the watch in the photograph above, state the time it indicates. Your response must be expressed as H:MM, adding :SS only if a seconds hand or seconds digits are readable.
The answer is 18:56
